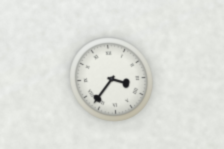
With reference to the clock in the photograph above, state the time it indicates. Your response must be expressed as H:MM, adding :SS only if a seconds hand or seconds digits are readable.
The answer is 3:37
